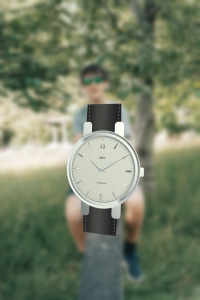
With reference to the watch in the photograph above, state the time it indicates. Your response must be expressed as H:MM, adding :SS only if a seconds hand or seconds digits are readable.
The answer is 10:10
